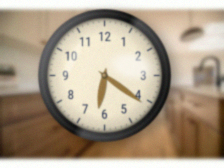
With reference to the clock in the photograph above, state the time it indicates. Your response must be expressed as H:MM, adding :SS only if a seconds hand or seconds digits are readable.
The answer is 6:21
